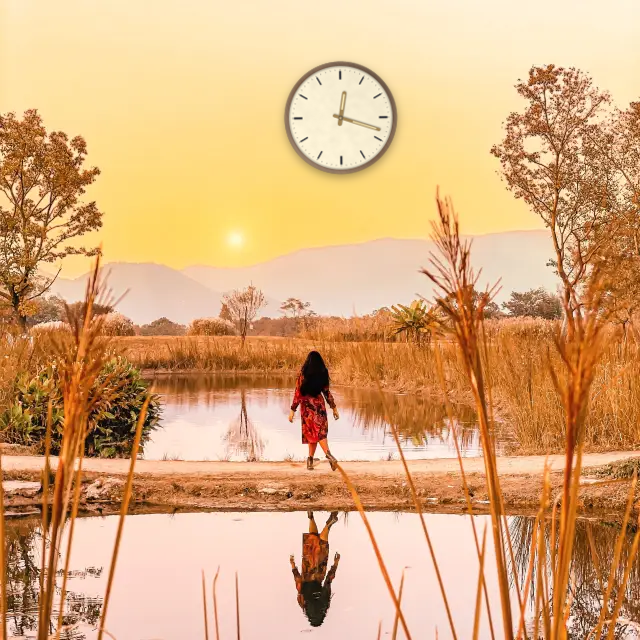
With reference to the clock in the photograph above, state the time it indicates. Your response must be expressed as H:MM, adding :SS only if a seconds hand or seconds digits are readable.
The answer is 12:18
